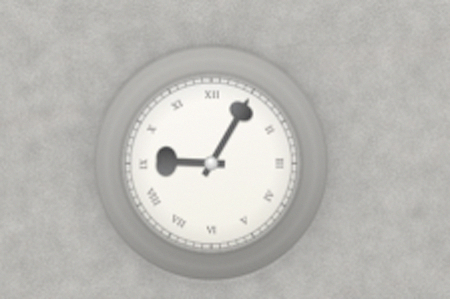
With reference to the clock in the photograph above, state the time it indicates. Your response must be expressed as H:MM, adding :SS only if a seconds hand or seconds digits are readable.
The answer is 9:05
